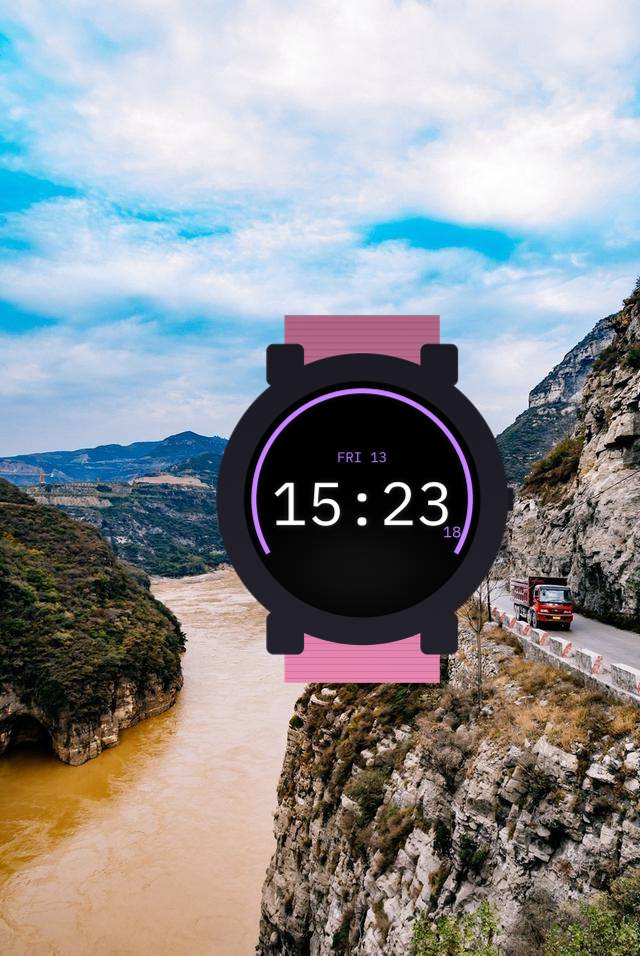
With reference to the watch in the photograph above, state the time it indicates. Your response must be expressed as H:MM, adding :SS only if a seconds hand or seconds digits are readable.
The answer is 15:23:18
